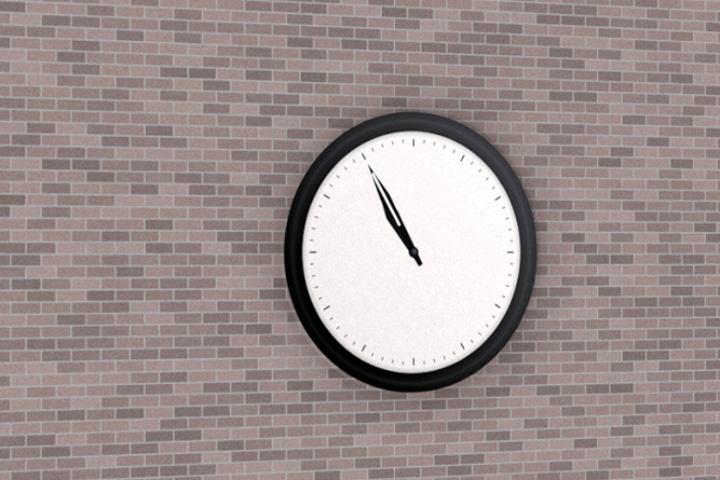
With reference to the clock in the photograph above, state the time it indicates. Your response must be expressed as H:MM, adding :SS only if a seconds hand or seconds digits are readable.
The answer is 10:55
